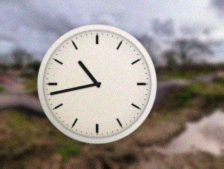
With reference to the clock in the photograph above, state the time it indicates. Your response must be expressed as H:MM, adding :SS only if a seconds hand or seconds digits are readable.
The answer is 10:43
